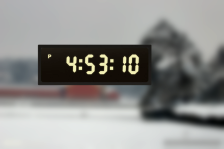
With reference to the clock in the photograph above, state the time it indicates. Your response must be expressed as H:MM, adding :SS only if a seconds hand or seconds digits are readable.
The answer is 4:53:10
